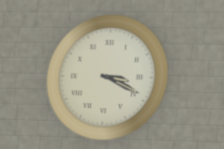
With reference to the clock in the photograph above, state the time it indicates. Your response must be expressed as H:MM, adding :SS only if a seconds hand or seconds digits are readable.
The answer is 3:19
